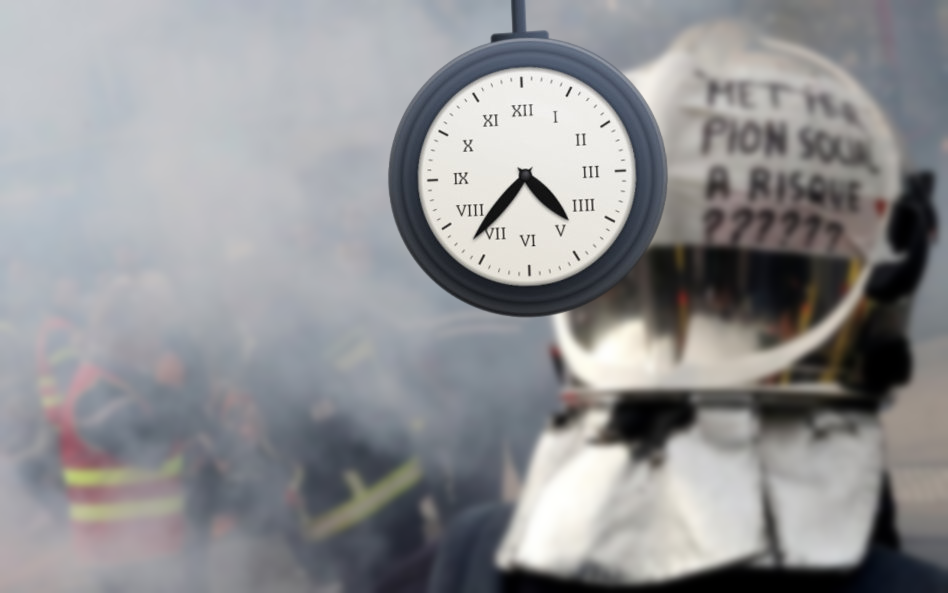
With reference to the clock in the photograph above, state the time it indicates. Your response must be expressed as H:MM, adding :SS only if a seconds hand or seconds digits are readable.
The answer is 4:37
